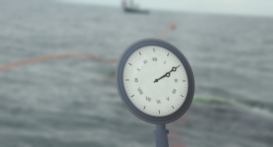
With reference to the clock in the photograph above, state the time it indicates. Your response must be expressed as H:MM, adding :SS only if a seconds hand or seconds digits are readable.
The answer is 2:10
